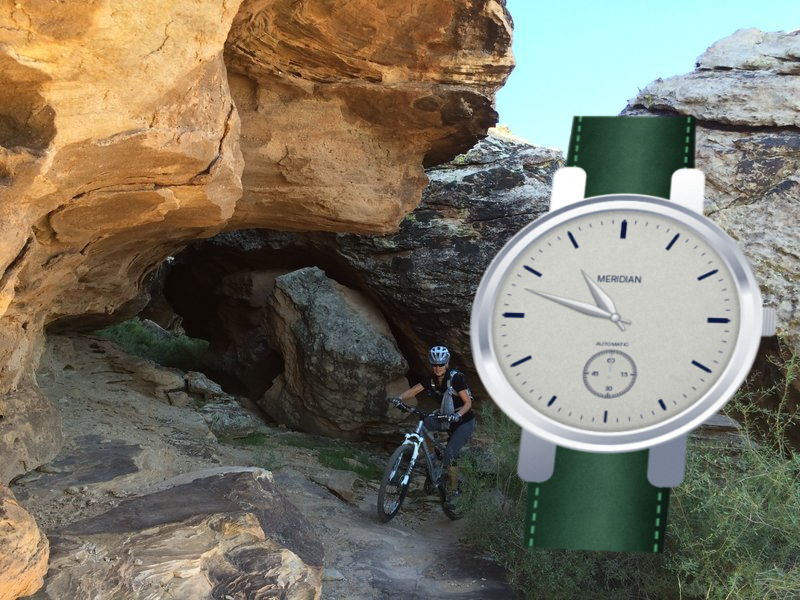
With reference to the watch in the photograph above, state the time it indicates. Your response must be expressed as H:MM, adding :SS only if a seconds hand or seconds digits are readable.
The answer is 10:48
